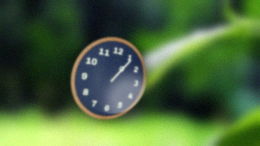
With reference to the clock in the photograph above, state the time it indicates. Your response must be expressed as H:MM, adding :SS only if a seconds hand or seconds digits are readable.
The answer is 1:06
